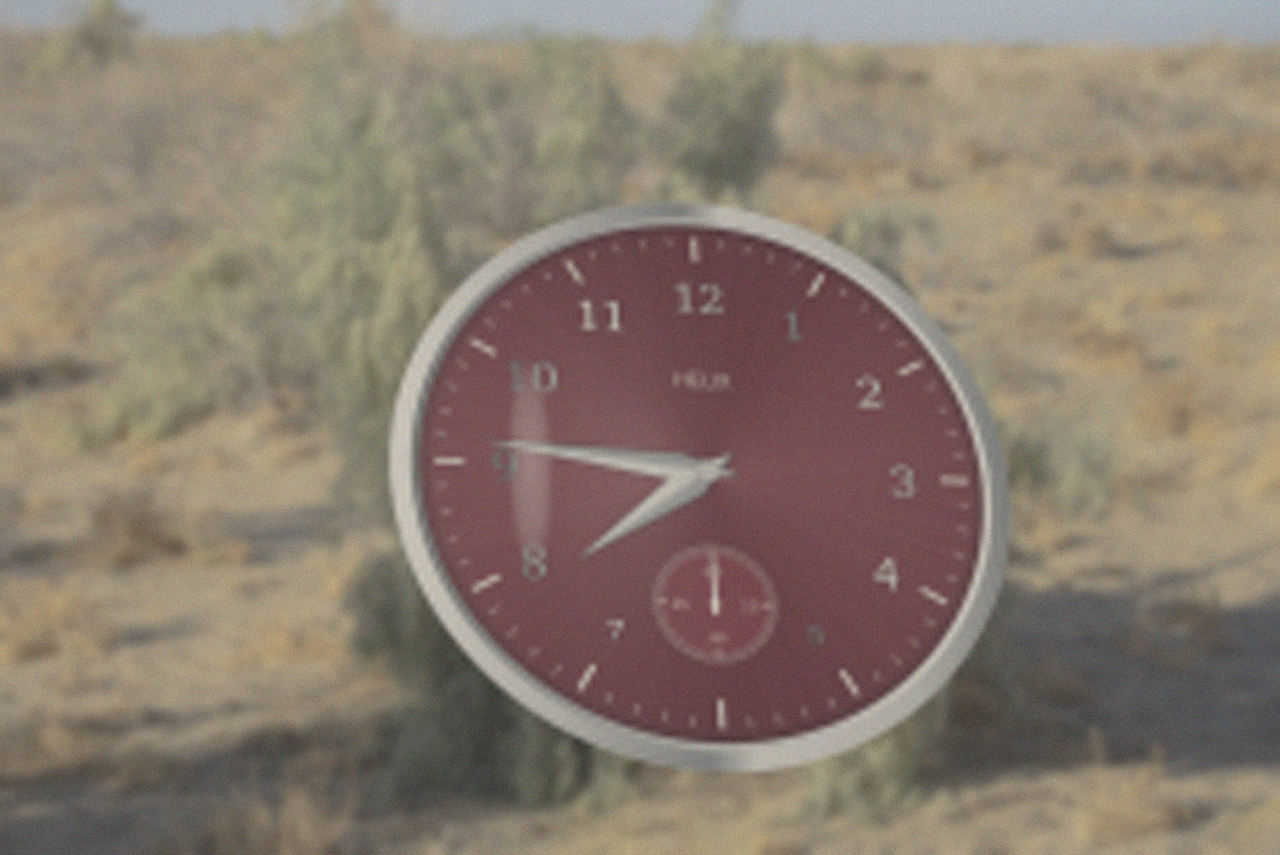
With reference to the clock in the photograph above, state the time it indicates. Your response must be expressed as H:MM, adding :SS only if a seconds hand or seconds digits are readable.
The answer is 7:46
